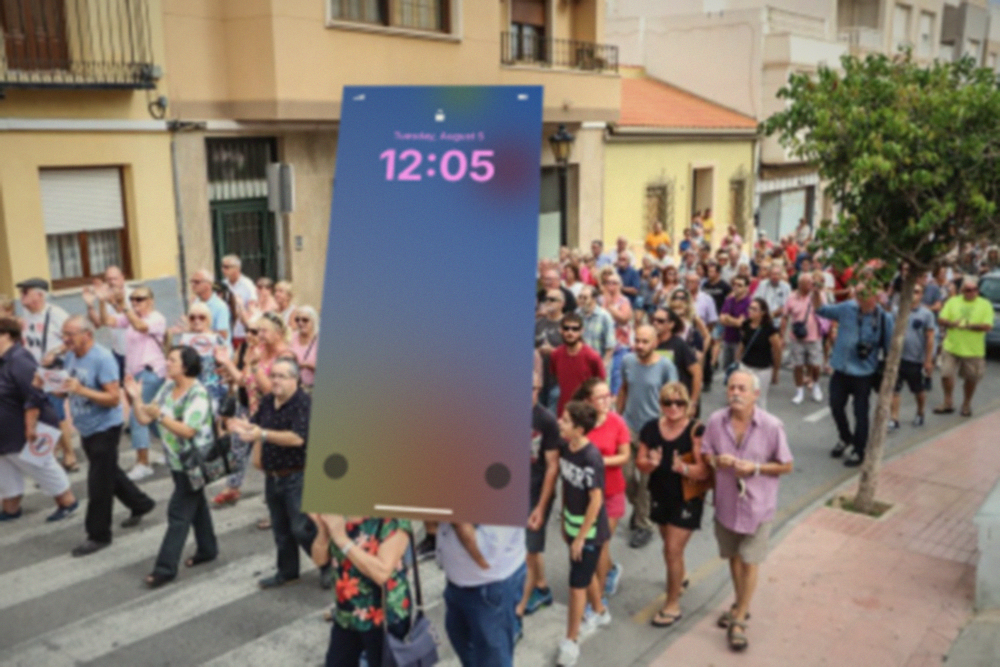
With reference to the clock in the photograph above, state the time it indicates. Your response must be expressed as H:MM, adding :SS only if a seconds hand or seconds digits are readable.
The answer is 12:05
